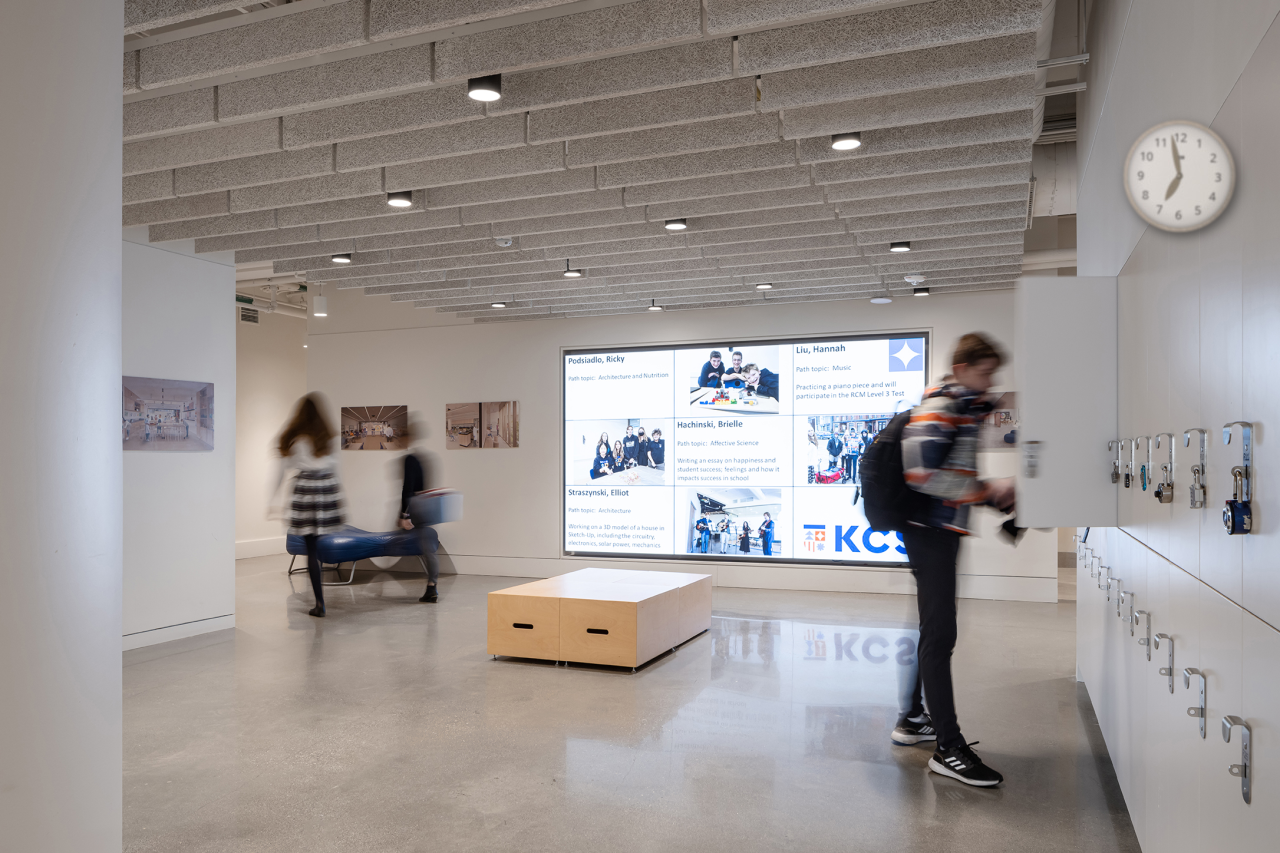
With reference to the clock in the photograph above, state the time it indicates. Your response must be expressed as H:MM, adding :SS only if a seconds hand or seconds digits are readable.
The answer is 6:58
